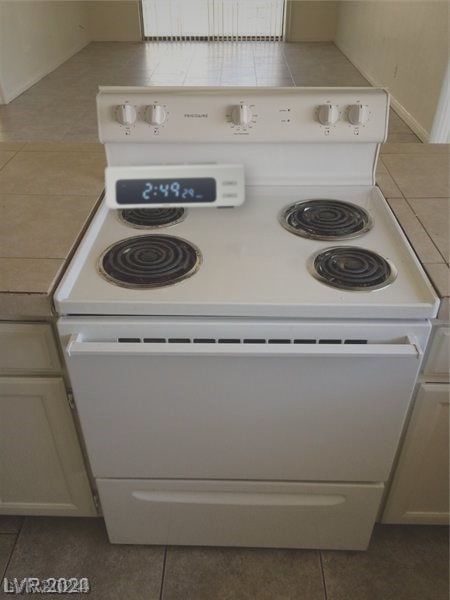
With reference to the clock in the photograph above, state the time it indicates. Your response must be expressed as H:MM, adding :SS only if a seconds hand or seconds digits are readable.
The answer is 2:49
